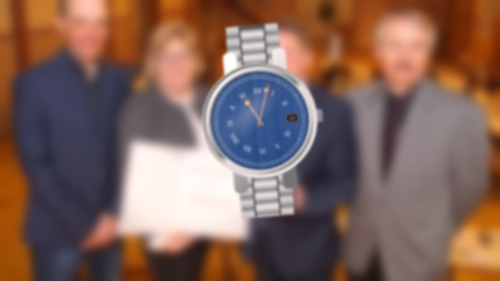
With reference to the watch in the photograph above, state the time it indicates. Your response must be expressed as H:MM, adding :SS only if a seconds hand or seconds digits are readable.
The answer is 11:03
